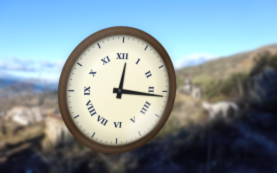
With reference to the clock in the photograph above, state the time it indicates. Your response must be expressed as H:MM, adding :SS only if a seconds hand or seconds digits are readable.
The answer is 12:16
